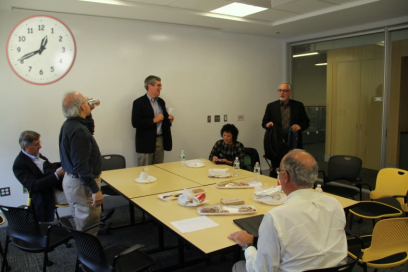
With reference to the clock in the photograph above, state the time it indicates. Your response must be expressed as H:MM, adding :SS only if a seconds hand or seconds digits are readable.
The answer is 12:41
